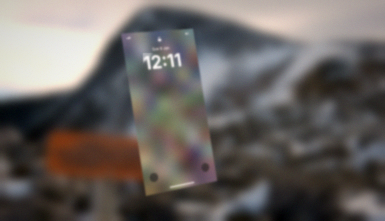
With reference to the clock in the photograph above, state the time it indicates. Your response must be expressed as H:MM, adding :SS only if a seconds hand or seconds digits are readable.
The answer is 12:11
